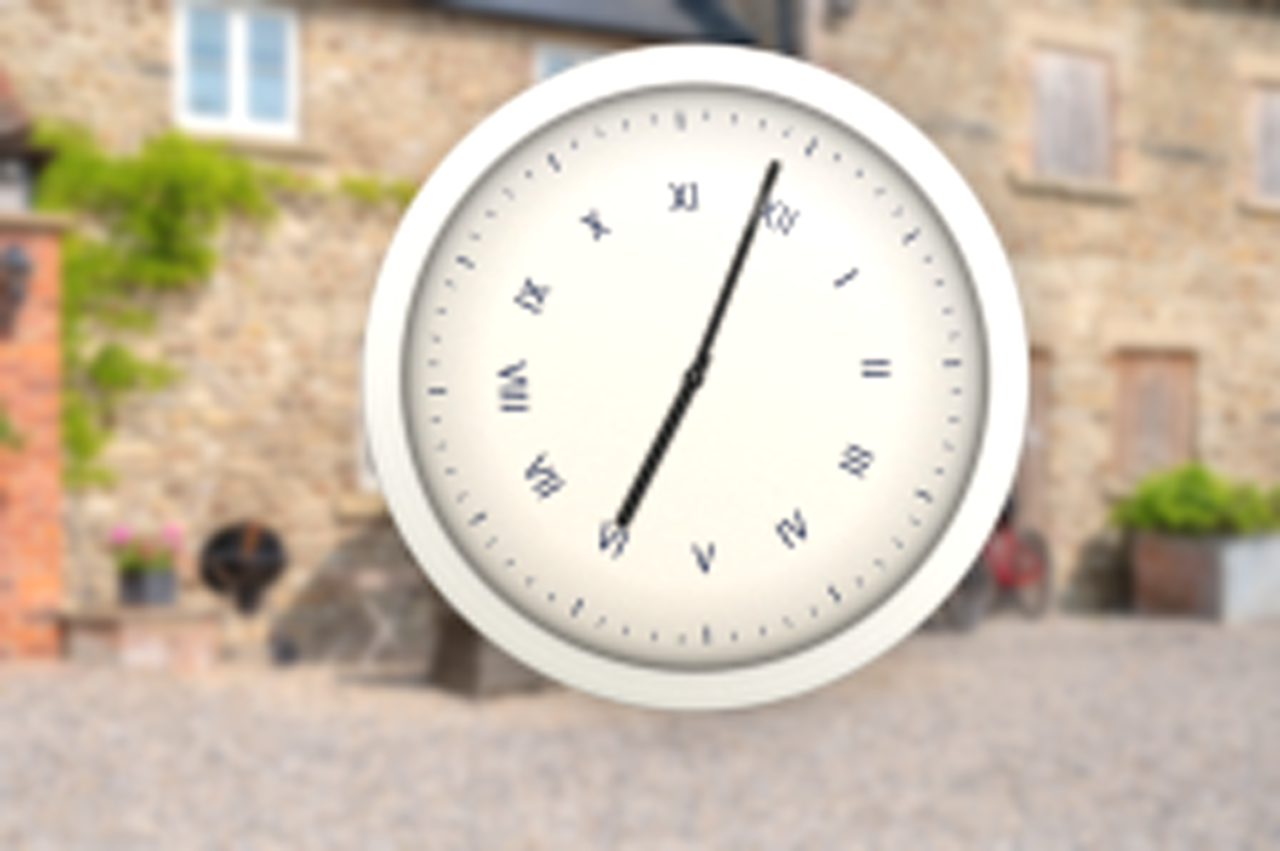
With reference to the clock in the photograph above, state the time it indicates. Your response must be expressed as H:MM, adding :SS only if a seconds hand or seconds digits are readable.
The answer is 5:59
